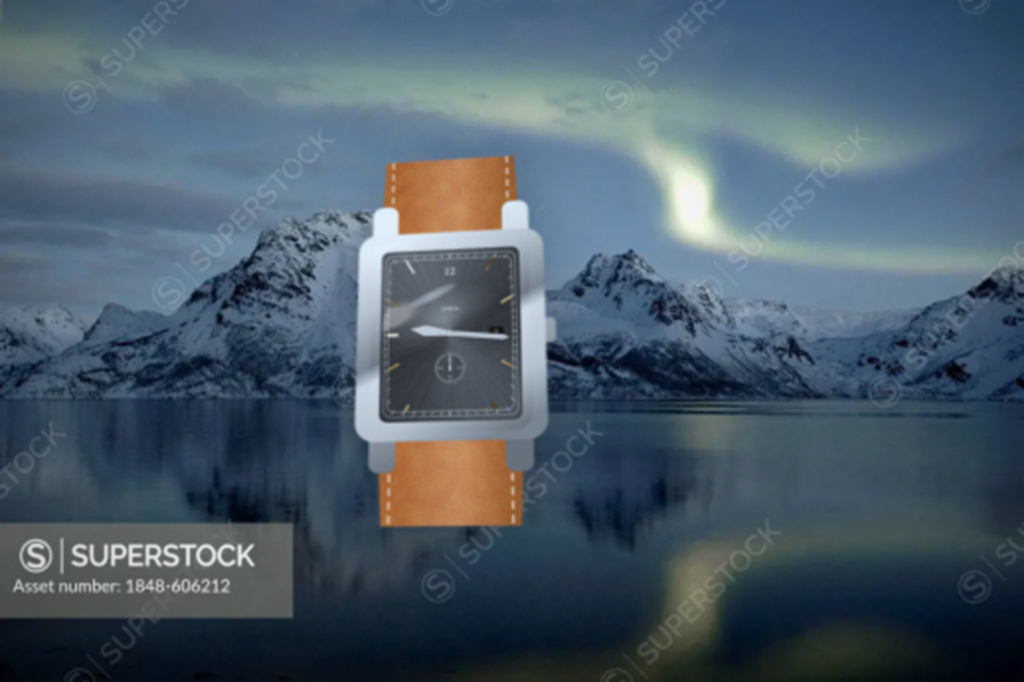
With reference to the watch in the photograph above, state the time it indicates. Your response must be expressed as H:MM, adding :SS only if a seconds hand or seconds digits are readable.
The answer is 9:16
